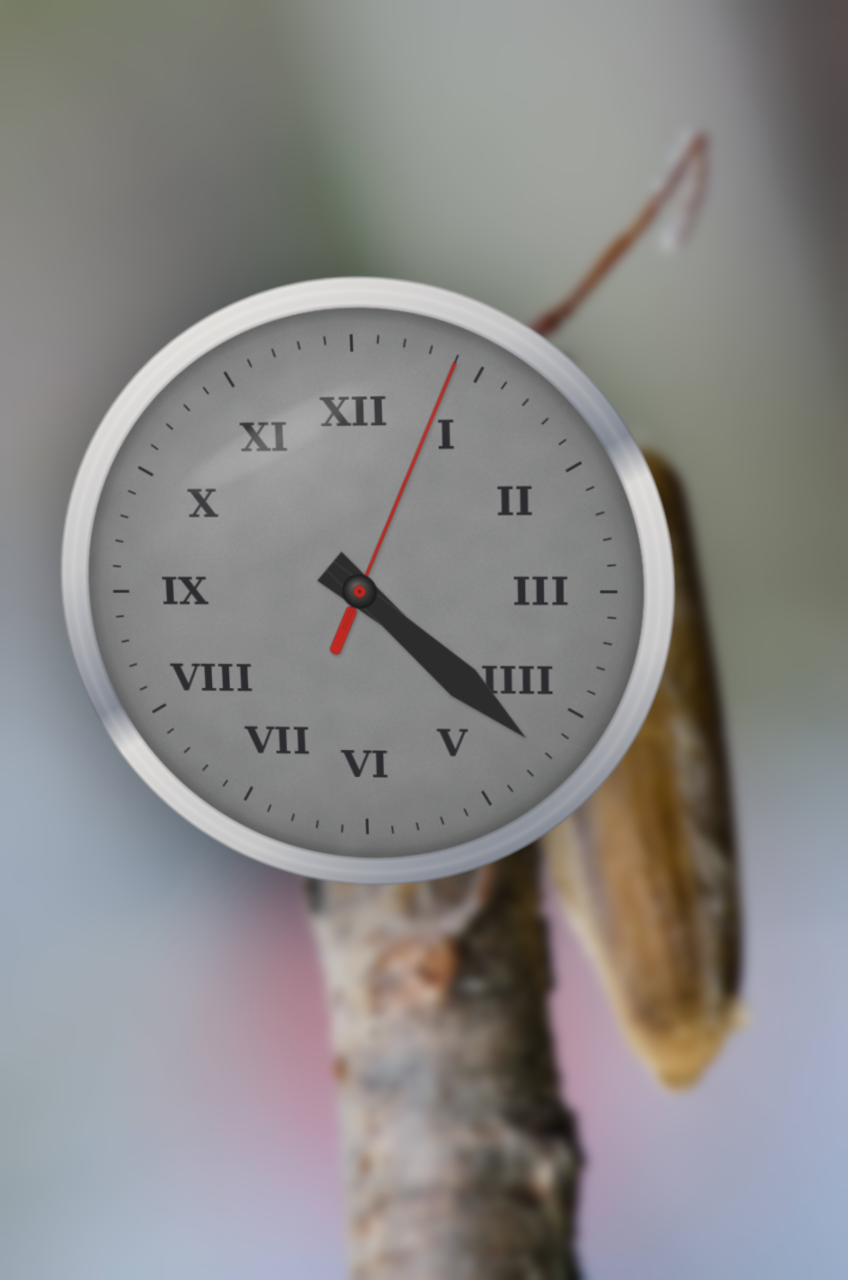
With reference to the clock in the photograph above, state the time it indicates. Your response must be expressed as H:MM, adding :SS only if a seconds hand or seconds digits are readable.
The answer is 4:22:04
